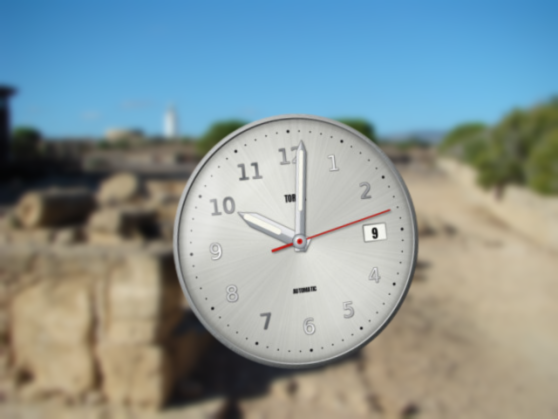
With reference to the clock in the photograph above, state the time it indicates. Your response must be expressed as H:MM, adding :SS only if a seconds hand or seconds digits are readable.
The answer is 10:01:13
